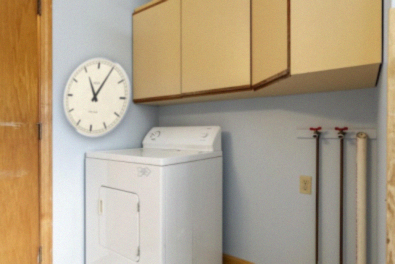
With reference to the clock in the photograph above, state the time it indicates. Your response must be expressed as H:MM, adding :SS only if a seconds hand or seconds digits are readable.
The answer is 11:05
